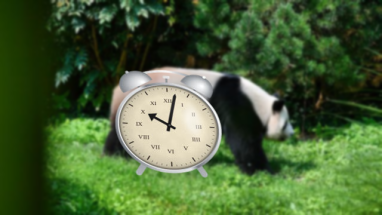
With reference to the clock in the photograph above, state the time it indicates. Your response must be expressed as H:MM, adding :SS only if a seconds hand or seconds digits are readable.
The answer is 10:02
